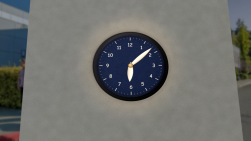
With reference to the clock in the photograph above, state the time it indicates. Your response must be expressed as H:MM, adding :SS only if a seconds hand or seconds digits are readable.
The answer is 6:08
